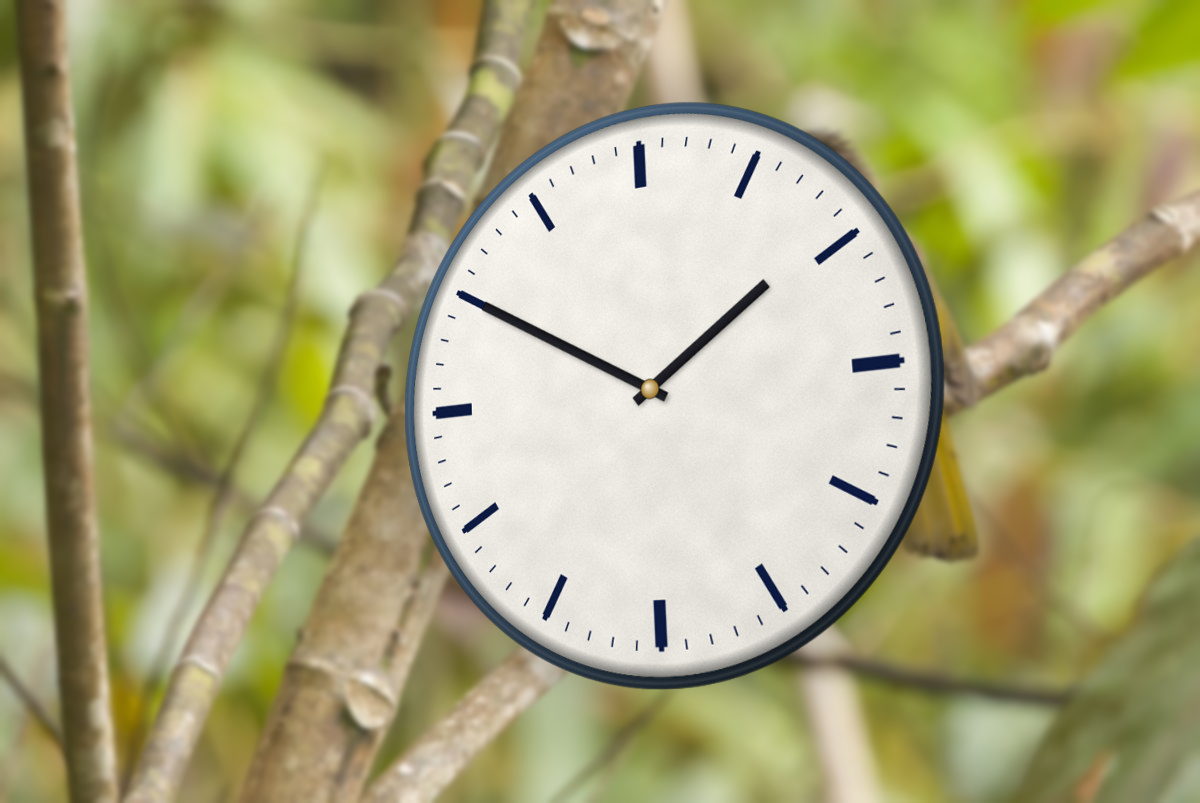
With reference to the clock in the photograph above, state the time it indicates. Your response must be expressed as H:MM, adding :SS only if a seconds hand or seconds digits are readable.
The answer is 1:50
